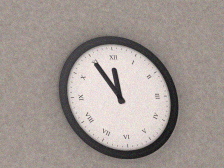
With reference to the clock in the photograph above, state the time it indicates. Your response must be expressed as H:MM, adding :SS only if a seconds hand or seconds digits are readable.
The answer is 11:55
